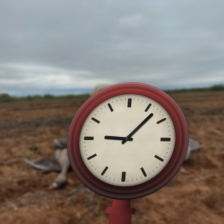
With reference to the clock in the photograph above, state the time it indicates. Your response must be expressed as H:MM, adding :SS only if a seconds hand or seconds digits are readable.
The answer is 9:07
